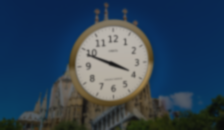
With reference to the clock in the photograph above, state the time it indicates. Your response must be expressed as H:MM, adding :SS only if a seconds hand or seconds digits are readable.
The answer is 3:49
